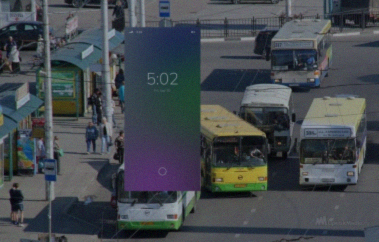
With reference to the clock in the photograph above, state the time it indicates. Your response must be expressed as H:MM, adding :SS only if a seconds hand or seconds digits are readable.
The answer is 5:02
